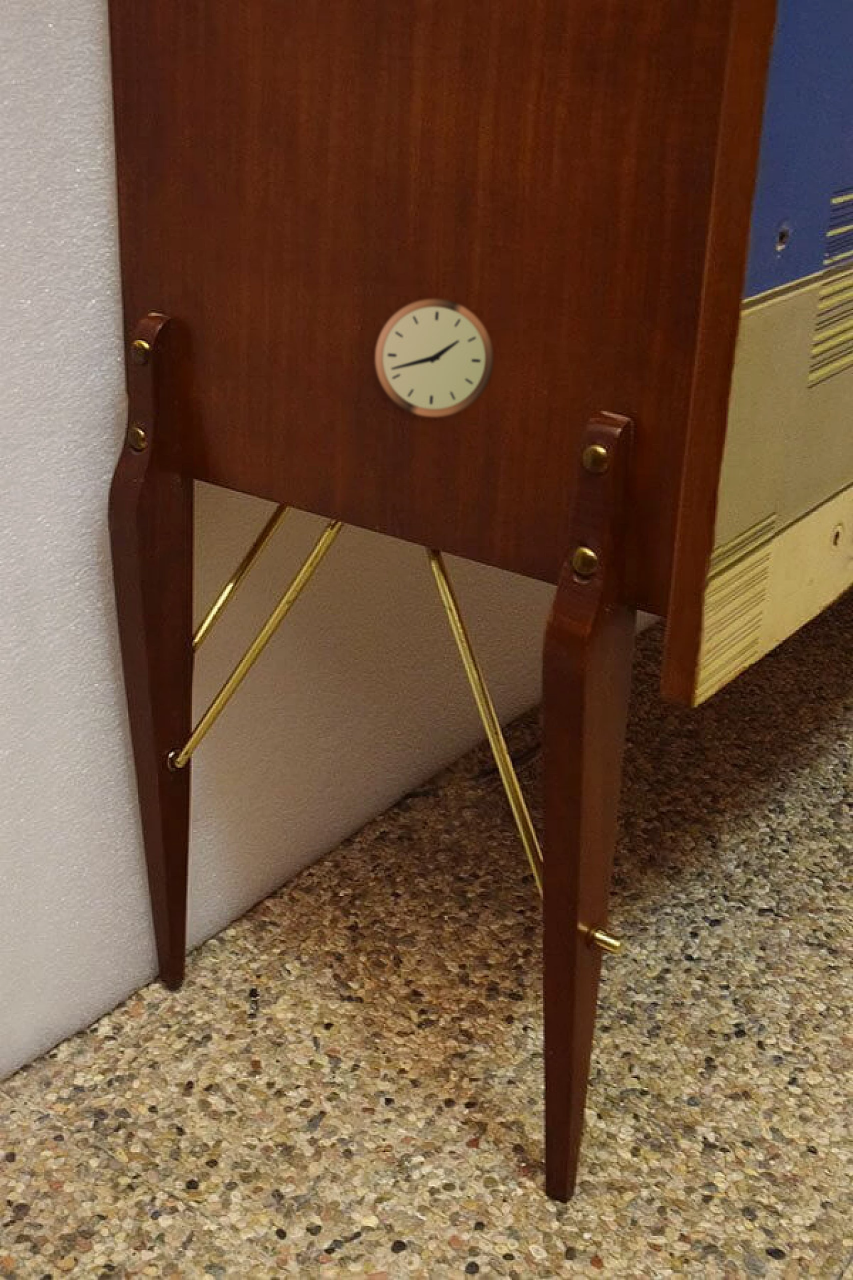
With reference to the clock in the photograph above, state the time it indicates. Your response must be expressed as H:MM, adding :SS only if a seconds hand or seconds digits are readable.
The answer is 1:42
